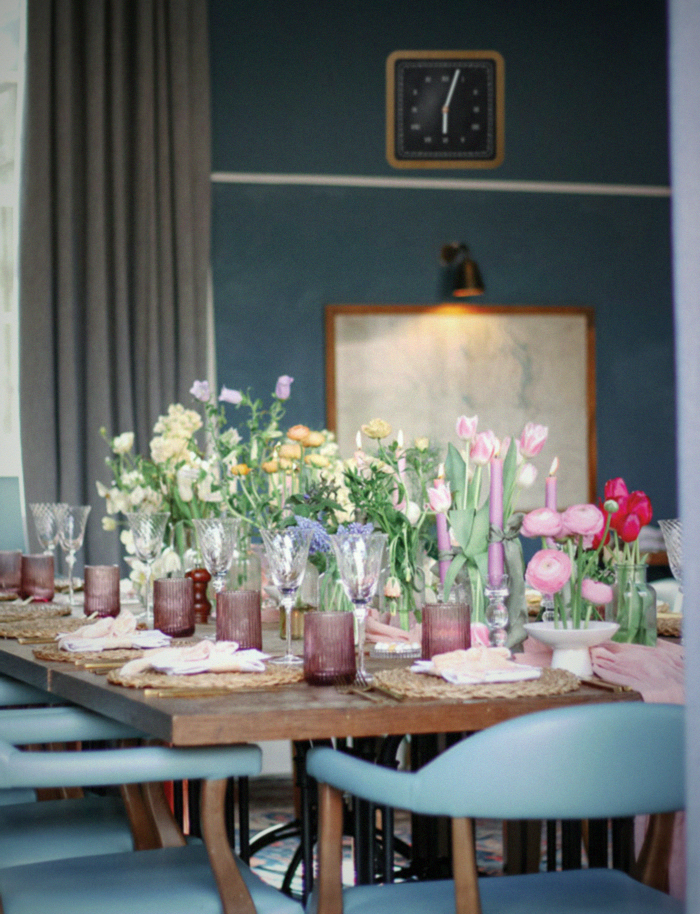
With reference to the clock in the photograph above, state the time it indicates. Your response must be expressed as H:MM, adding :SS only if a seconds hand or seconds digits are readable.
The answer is 6:03
